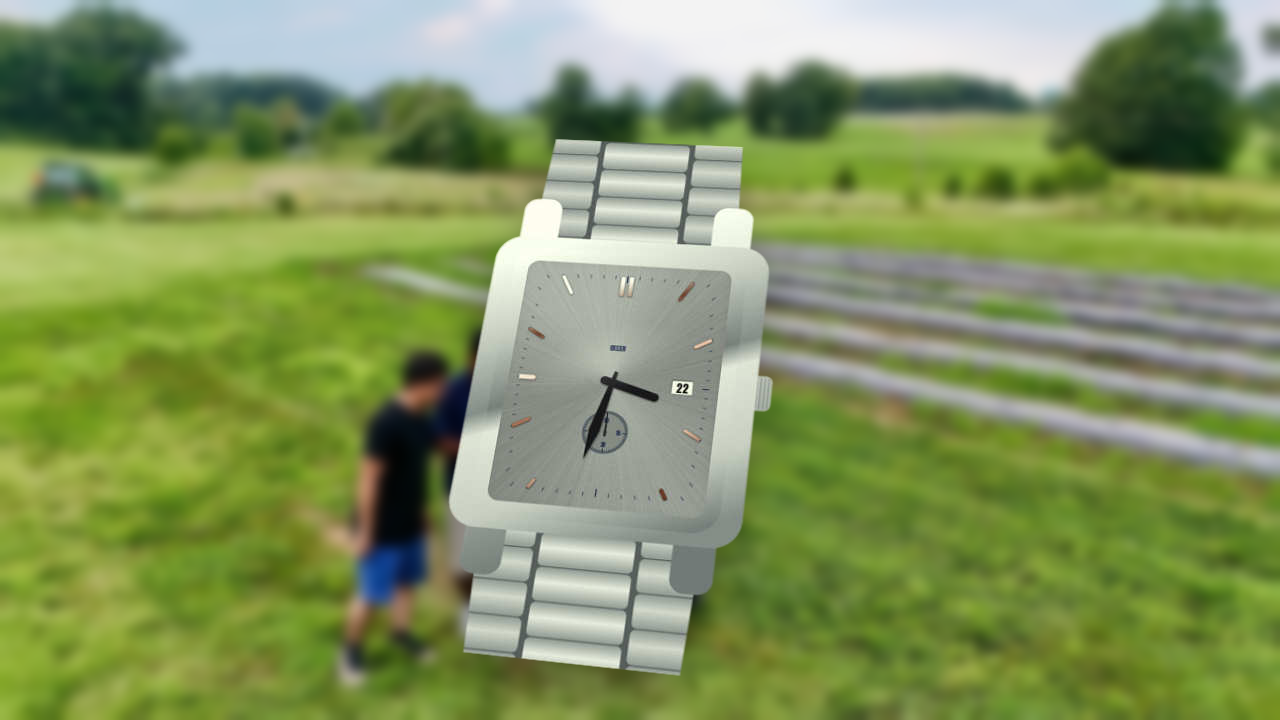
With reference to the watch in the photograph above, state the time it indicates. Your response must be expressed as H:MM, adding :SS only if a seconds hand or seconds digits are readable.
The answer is 3:32
